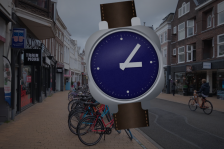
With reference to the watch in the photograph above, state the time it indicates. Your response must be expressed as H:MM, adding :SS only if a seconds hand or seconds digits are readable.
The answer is 3:07
